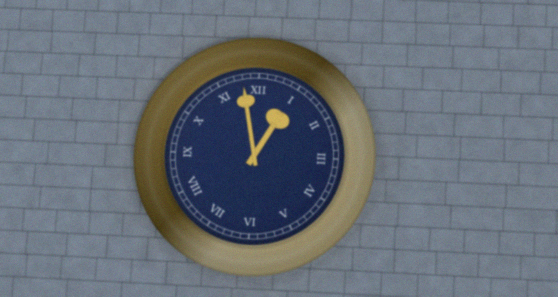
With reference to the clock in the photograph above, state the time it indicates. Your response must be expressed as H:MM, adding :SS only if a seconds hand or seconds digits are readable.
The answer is 12:58
